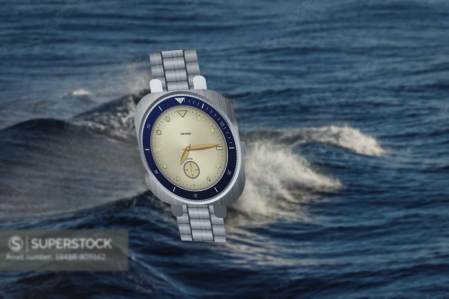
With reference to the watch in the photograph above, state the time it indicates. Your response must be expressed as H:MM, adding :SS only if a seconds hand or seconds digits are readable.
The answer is 7:14
